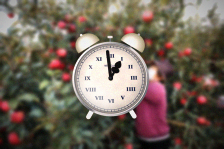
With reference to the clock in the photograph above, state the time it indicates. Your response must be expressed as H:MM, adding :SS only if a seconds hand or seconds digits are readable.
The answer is 12:59
